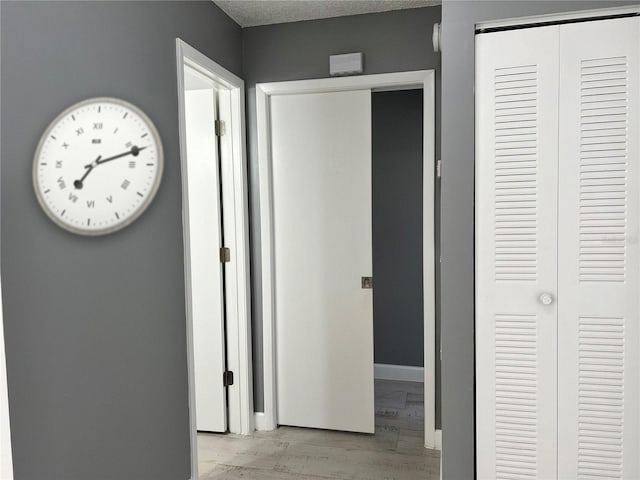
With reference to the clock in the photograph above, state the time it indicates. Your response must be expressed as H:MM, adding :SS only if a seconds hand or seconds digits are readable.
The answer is 7:12
